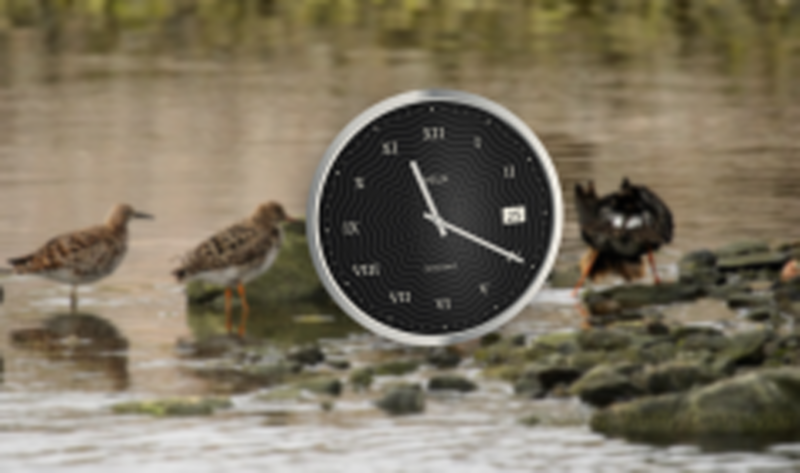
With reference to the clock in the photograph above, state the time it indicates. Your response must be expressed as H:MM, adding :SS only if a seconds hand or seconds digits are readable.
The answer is 11:20
